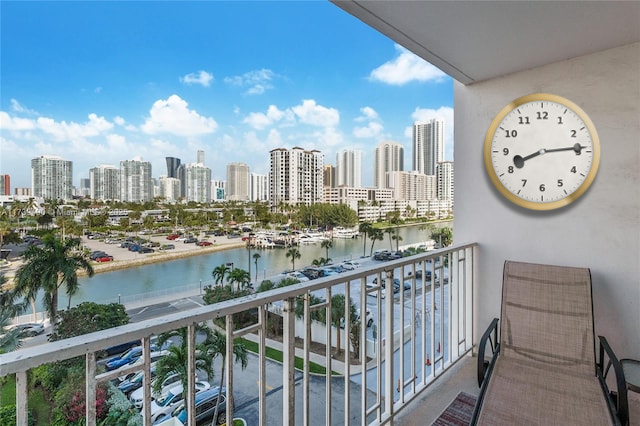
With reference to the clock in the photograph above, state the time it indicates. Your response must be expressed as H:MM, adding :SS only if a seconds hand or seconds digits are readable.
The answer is 8:14
